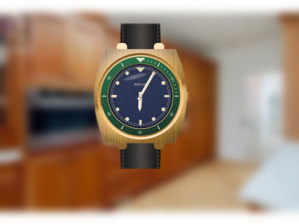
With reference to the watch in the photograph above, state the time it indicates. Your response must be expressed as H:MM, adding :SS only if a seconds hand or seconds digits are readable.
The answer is 6:05
